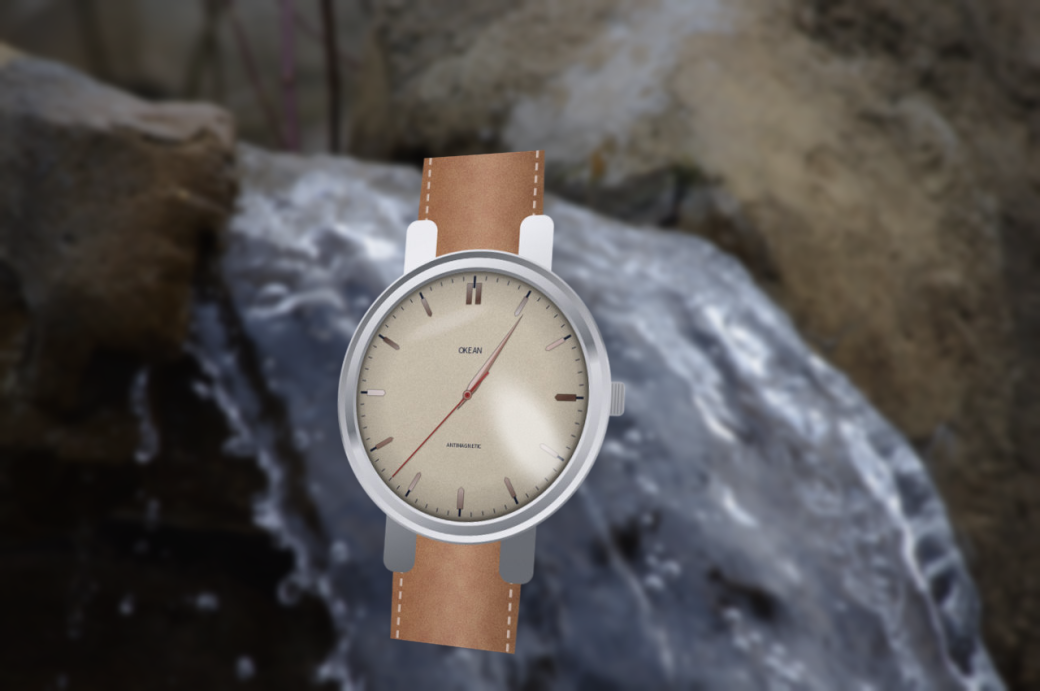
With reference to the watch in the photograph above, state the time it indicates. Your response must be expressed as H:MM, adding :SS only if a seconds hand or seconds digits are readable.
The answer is 1:05:37
